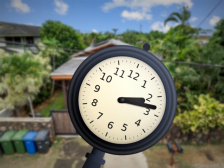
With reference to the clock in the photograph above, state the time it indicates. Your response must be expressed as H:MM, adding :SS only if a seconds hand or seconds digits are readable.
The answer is 2:13
